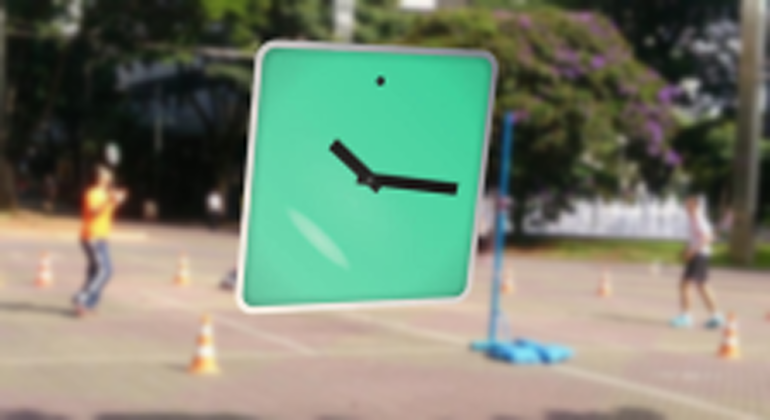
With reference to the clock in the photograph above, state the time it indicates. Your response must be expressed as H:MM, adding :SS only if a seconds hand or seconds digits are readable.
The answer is 10:16
